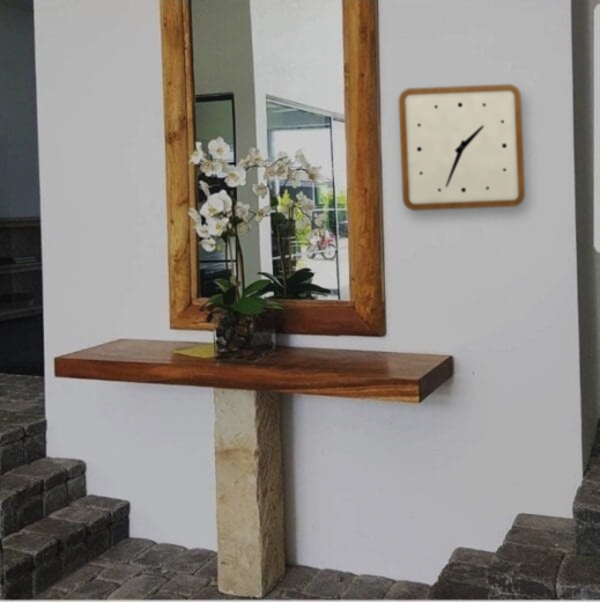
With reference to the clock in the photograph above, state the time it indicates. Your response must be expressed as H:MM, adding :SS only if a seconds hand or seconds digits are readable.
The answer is 1:34
